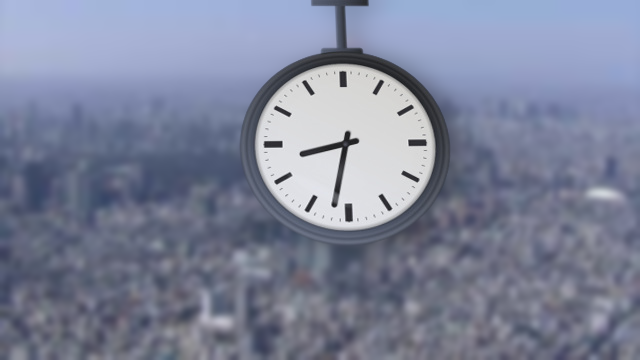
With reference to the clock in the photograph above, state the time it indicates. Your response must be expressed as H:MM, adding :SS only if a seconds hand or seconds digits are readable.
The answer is 8:32
